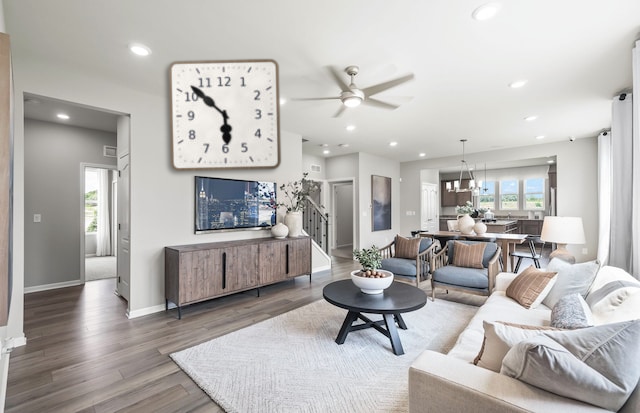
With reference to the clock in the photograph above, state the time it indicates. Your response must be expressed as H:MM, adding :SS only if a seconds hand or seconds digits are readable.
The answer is 5:52
